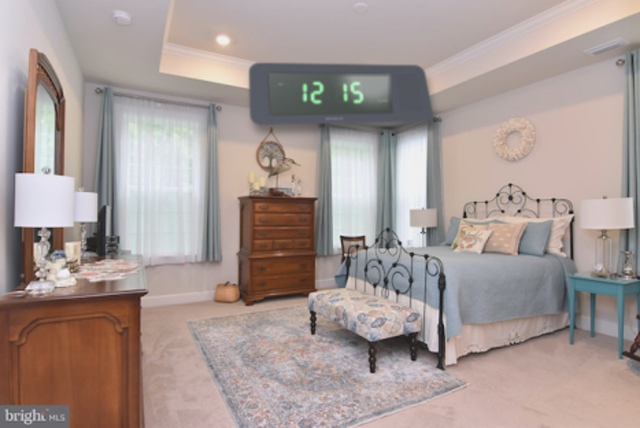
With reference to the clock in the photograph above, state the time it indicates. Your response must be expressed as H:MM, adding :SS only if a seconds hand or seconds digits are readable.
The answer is 12:15
